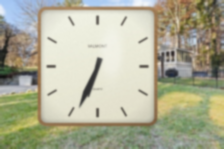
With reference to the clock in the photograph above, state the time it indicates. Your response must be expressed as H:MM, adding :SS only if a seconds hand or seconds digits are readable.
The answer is 6:34
